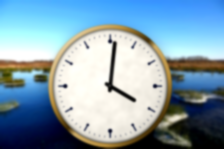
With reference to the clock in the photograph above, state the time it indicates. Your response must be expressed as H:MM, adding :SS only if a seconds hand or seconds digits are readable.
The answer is 4:01
